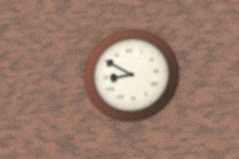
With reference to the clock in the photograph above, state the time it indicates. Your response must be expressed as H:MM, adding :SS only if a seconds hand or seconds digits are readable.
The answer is 8:51
